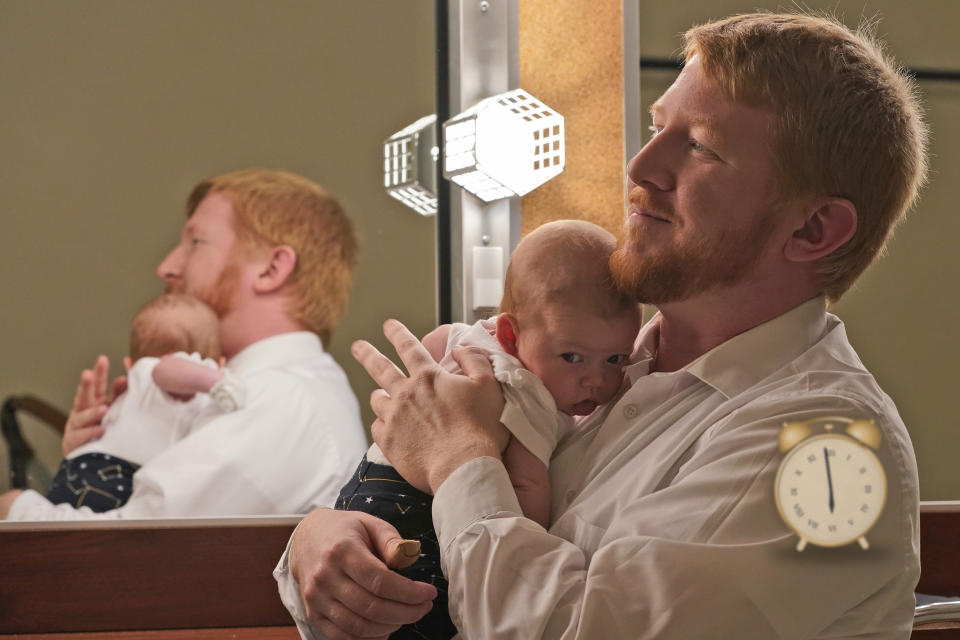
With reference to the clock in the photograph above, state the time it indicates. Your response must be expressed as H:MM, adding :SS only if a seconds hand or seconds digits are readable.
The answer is 5:59
